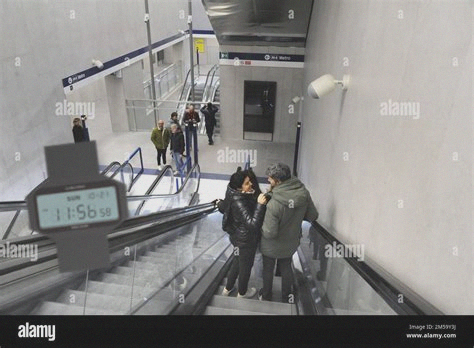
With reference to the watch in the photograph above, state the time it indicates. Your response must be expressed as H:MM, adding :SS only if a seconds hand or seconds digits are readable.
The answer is 11:56
